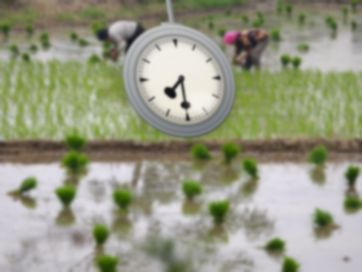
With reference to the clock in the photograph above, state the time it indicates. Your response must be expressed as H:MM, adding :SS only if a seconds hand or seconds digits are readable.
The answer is 7:30
